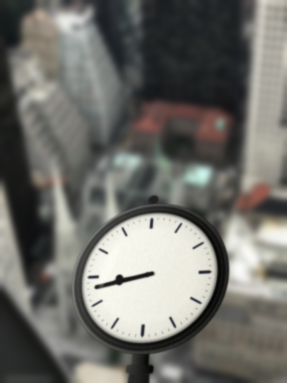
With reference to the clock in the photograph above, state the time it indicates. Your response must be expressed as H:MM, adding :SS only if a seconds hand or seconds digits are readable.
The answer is 8:43
